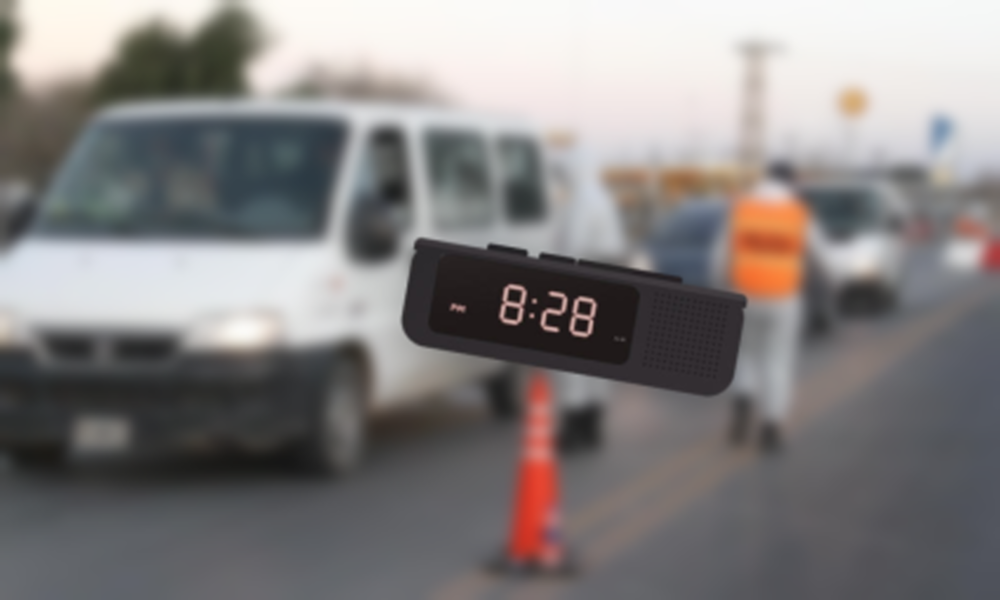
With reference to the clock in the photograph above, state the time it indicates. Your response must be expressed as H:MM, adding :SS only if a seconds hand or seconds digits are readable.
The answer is 8:28
